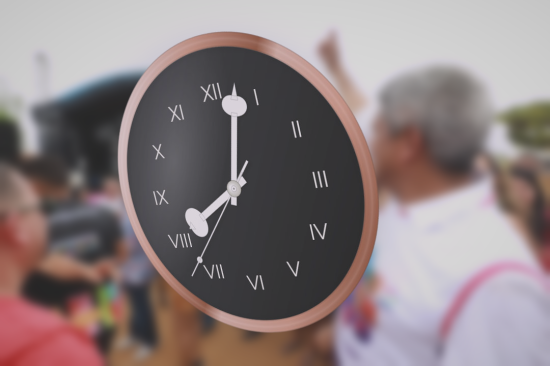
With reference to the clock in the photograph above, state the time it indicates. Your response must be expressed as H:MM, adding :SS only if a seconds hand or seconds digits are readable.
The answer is 8:02:37
